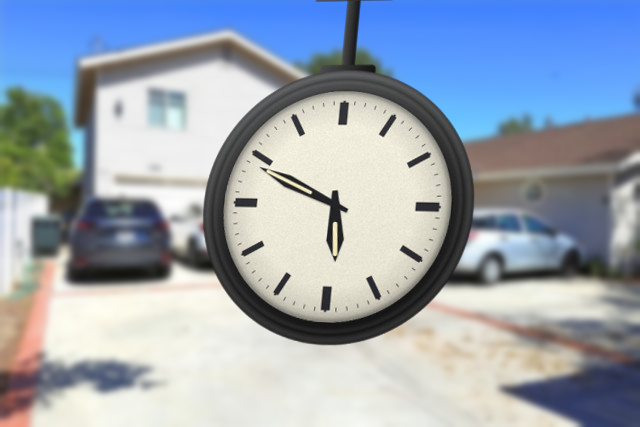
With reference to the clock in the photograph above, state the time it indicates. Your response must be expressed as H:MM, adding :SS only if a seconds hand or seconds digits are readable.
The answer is 5:49
